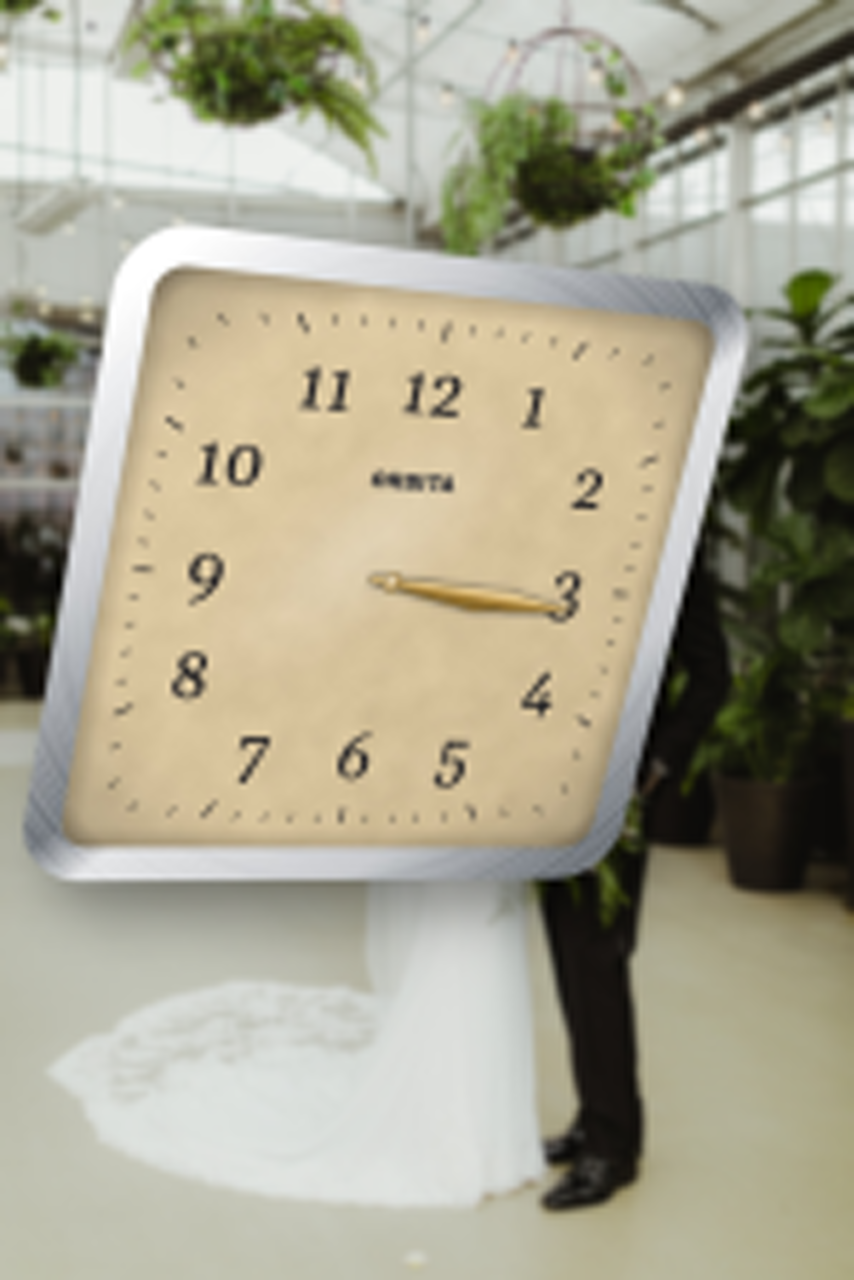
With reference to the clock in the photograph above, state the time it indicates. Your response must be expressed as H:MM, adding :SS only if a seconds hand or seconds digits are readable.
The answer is 3:16
